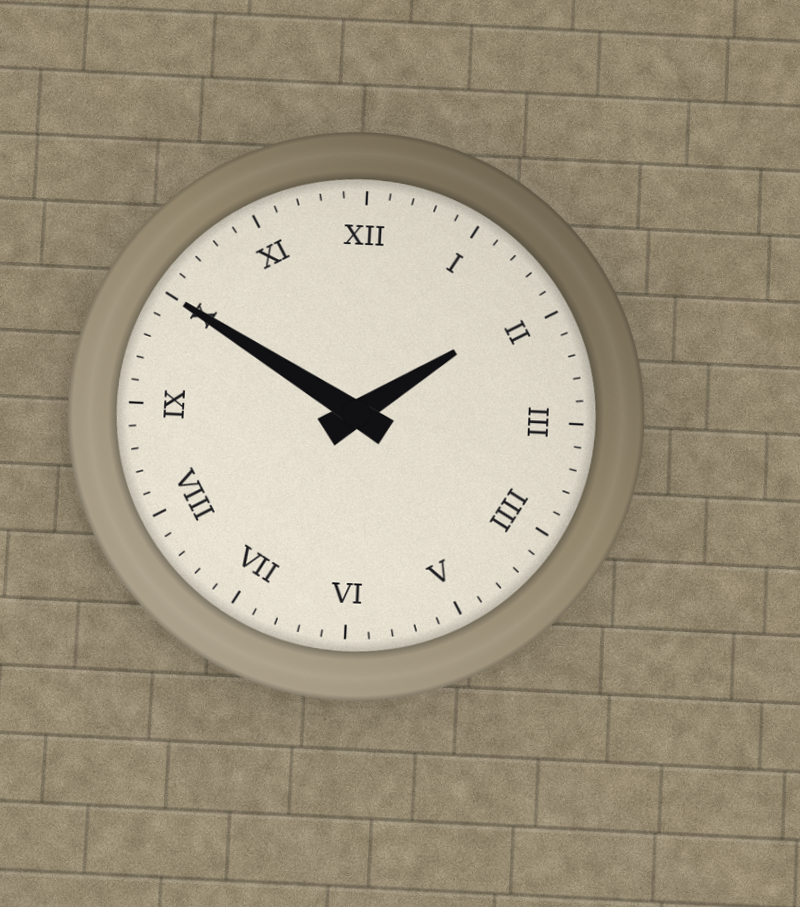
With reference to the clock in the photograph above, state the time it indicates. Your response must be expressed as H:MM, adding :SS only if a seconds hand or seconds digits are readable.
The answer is 1:50
